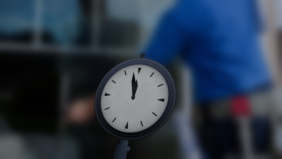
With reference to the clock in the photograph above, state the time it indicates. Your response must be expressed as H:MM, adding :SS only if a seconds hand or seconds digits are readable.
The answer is 11:58
